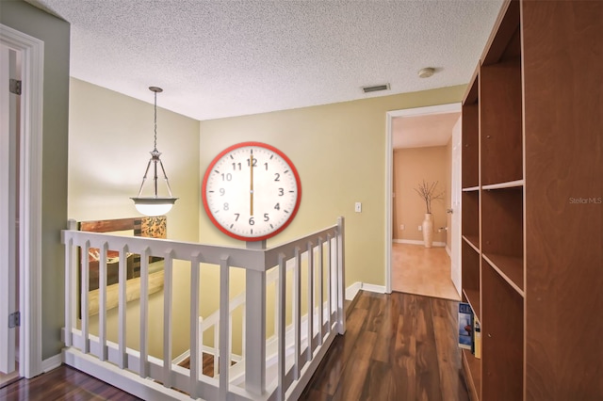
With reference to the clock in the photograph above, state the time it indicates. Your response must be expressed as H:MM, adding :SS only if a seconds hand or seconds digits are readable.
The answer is 6:00
